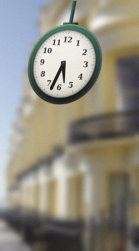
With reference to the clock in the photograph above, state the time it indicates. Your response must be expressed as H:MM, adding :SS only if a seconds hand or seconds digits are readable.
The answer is 5:33
